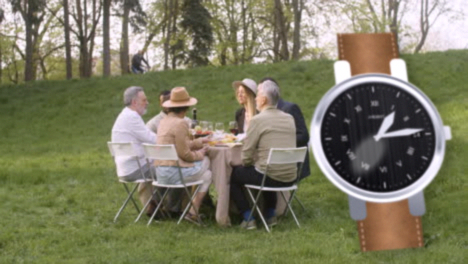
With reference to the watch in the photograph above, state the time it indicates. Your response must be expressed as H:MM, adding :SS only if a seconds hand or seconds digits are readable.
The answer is 1:14
